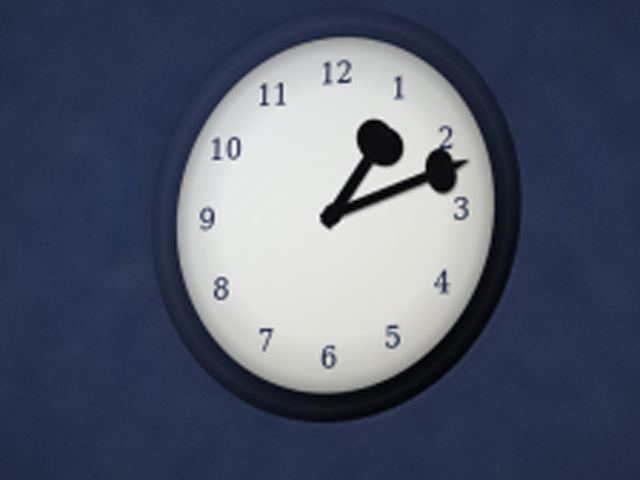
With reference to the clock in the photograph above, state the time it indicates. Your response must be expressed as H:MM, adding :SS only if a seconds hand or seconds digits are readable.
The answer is 1:12
